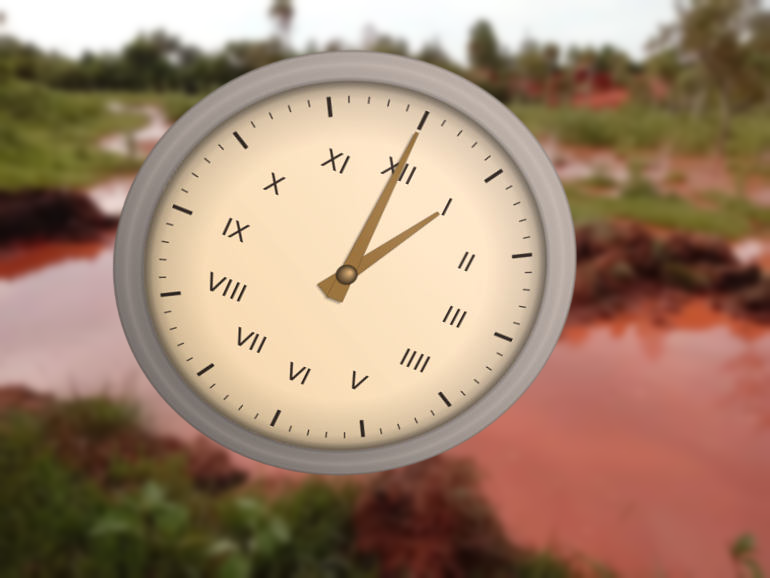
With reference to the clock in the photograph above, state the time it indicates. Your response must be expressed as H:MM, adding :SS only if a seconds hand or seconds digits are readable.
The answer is 1:00
